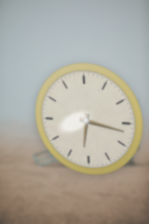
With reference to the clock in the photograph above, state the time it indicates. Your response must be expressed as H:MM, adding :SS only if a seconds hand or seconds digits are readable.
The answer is 6:17
